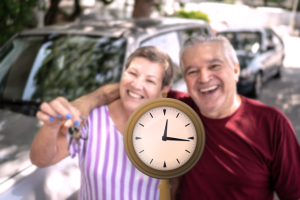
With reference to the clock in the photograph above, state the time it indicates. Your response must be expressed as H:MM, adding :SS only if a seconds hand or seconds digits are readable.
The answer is 12:16
